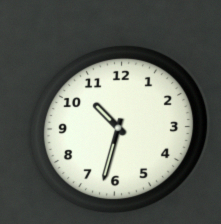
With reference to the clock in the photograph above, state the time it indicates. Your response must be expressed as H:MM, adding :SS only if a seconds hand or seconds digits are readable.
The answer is 10:32
